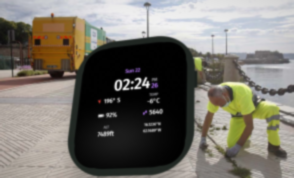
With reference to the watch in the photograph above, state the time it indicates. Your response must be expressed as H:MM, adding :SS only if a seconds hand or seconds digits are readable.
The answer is 2:24
